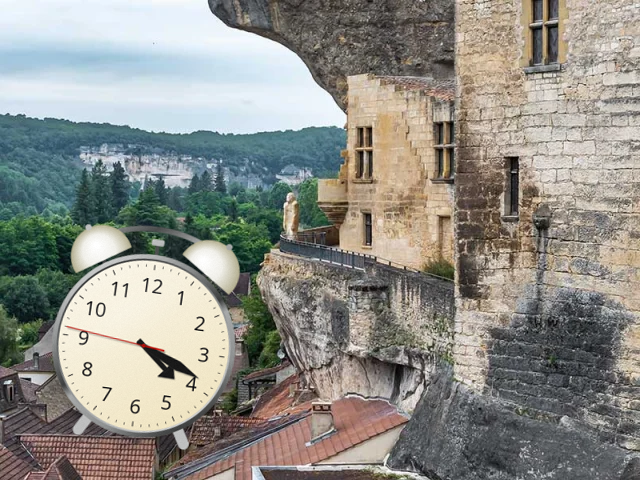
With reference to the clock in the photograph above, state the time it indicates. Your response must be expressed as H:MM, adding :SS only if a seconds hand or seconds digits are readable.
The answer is 4:18:46
